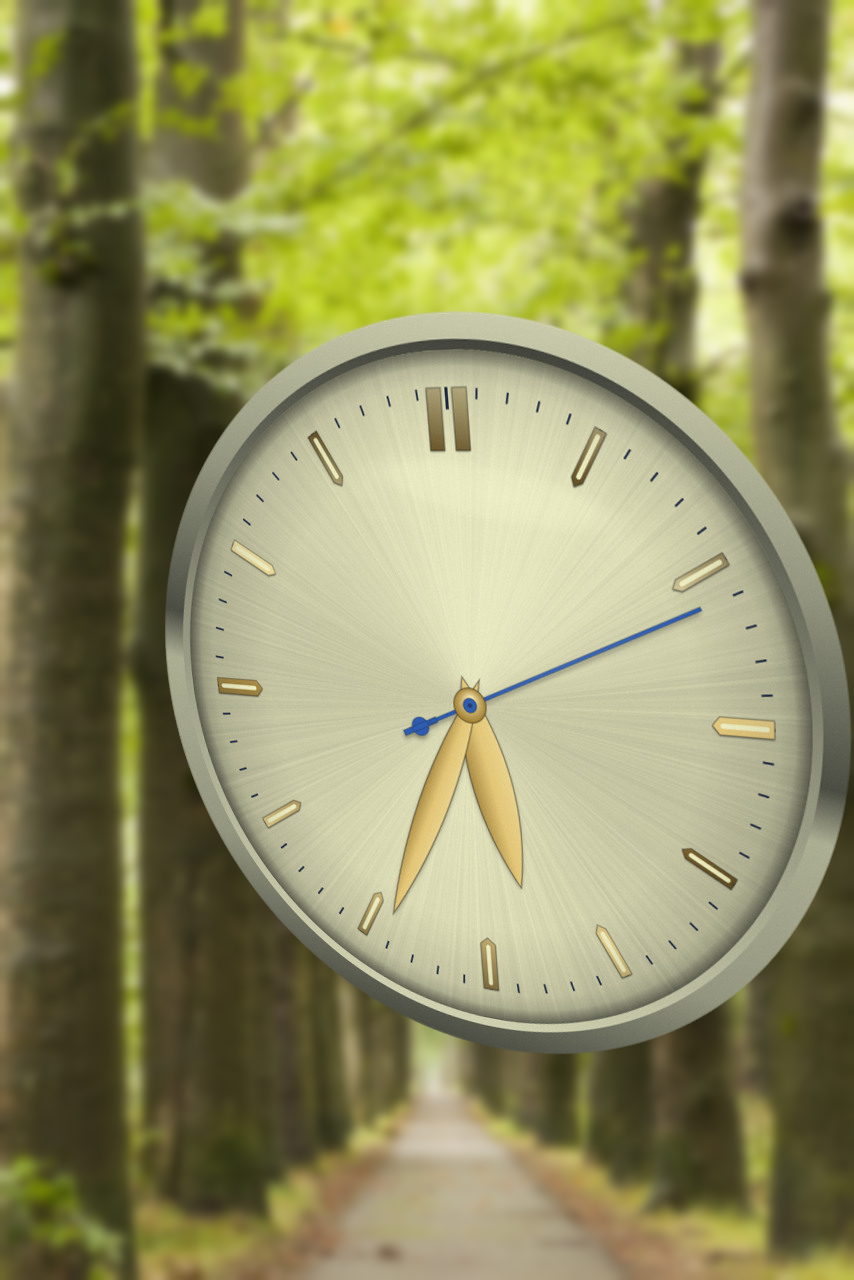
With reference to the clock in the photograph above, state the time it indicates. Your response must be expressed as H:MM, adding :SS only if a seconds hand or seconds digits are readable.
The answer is 5:34:11
